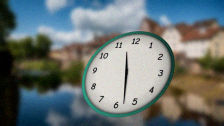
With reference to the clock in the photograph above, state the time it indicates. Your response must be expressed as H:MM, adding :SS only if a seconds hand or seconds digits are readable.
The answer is 11:28
